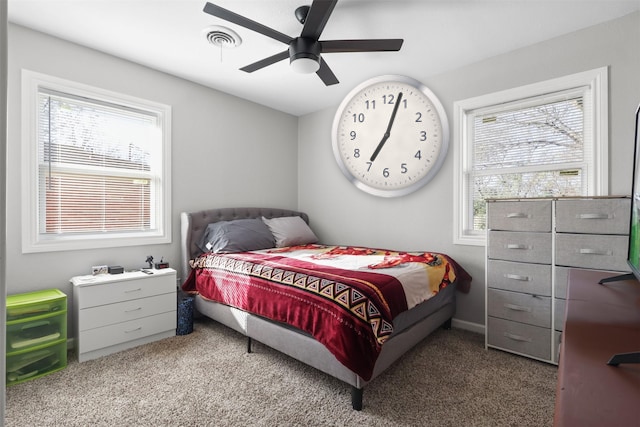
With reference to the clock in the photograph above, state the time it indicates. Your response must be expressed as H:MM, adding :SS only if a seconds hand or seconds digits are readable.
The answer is 7:03
